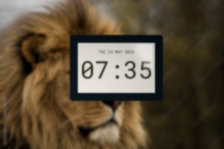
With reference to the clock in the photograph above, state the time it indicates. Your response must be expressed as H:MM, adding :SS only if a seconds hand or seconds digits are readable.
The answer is 7:35
